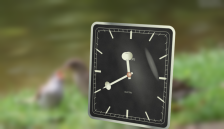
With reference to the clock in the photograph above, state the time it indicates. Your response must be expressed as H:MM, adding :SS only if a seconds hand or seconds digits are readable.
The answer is 11:40
